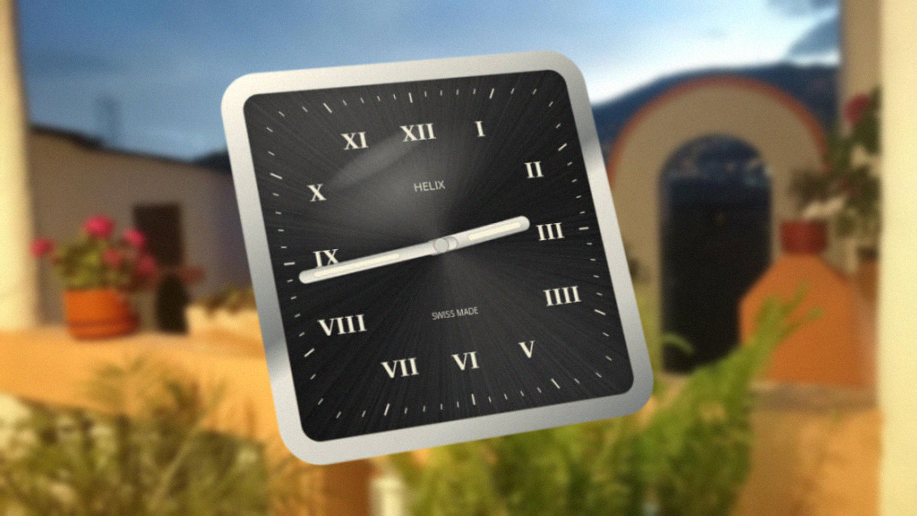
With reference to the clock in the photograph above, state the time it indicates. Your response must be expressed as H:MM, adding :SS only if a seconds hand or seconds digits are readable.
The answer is 2:44
